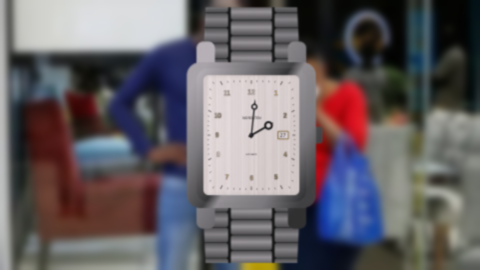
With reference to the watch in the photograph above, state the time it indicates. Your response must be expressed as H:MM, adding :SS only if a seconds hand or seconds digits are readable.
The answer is 2:01
